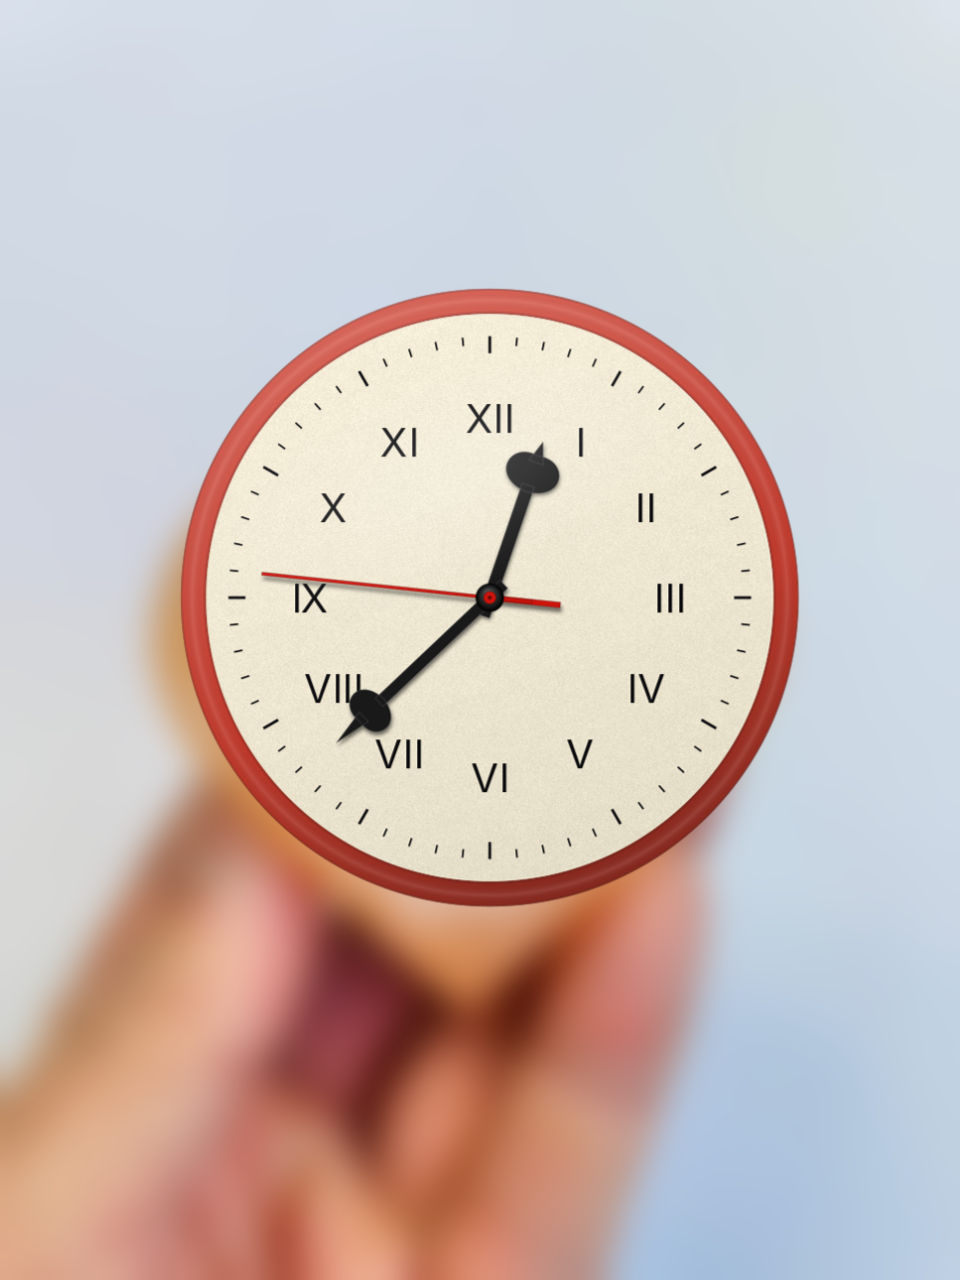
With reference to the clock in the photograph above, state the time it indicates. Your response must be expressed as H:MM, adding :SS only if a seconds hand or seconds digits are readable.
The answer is 12:37:46
